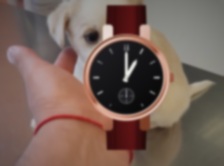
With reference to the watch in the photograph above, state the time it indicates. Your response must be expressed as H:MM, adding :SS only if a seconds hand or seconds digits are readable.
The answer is 1:00
